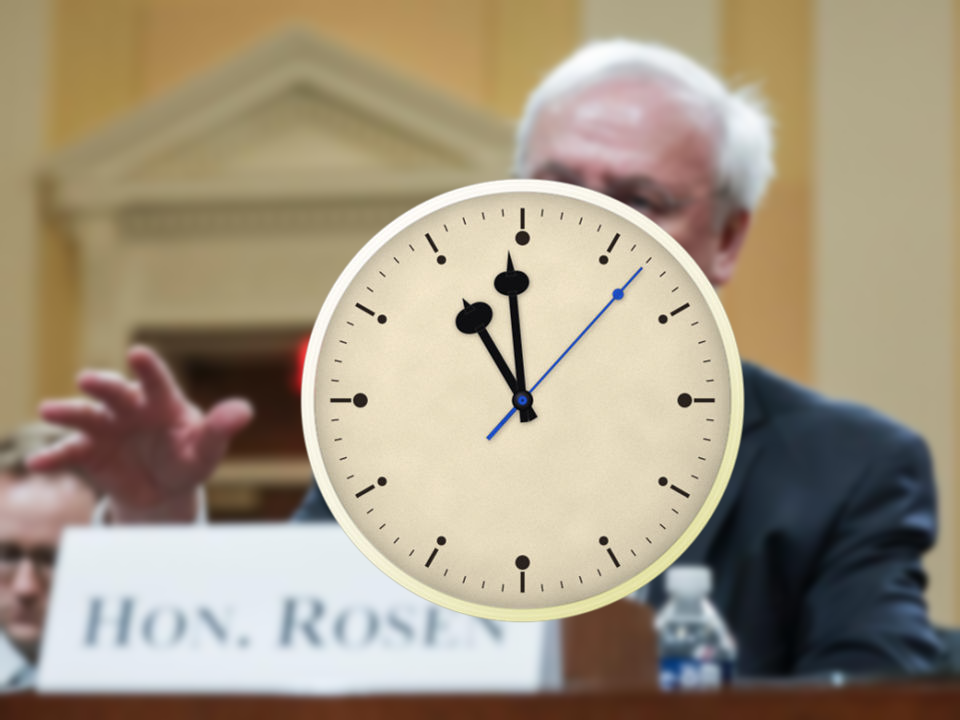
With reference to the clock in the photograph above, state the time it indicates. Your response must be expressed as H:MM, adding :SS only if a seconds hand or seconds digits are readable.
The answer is 10:59:07
